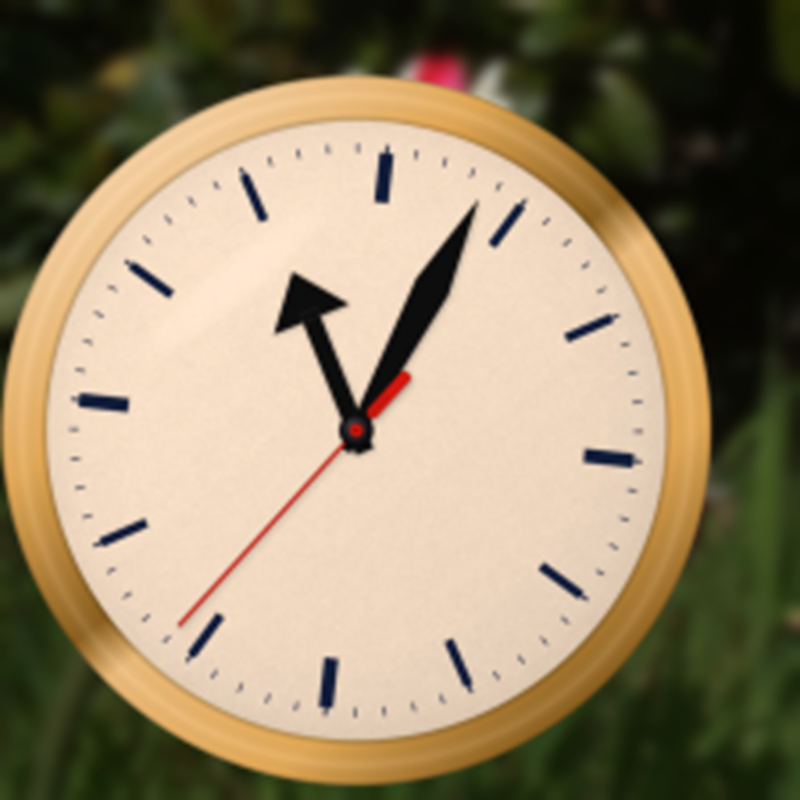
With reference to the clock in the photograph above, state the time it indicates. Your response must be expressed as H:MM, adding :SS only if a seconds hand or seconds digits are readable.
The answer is 11:03:36
